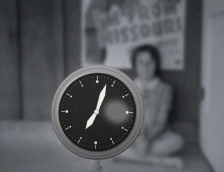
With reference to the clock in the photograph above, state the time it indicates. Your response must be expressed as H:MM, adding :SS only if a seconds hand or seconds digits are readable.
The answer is 7:03
